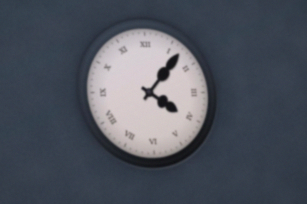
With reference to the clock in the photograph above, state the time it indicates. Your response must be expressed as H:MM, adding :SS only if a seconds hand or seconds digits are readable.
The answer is 4:07
